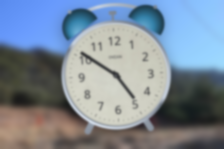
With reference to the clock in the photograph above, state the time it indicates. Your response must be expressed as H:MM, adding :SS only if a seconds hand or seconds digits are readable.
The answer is 4:51
